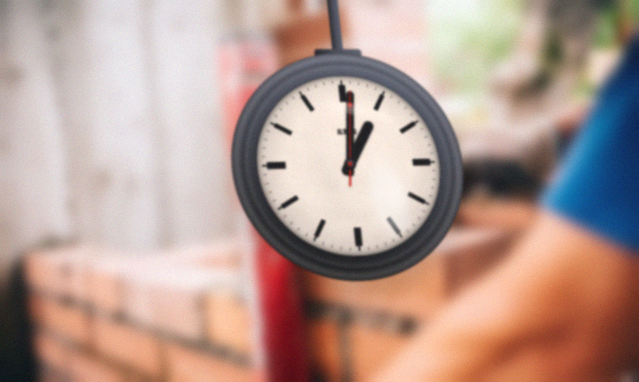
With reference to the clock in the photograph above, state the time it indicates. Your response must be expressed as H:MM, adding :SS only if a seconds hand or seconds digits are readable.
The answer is 1:01:01
